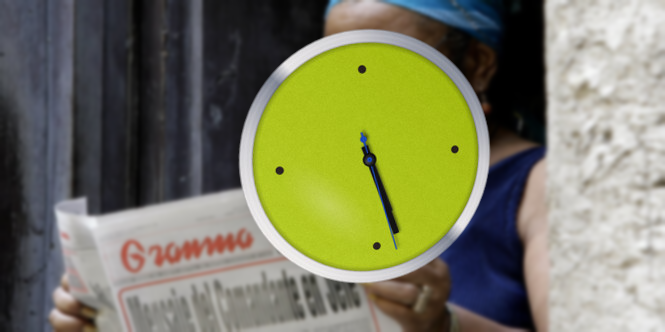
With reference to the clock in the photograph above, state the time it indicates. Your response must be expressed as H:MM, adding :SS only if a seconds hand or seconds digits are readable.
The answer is 5:27:28
